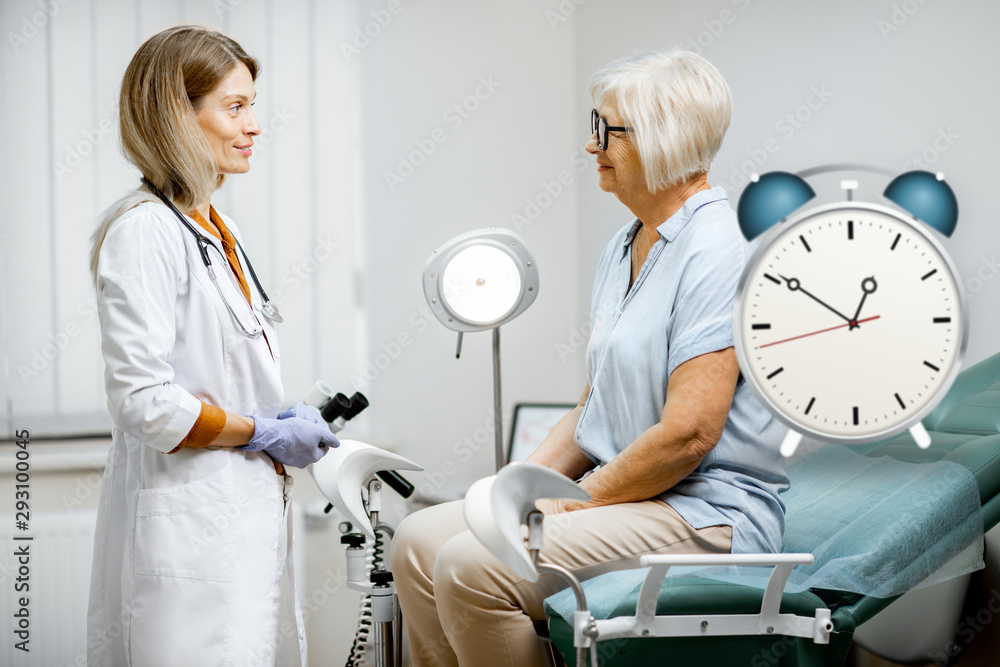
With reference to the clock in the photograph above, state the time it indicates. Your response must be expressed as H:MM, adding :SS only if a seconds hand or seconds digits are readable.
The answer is 12:50:43
